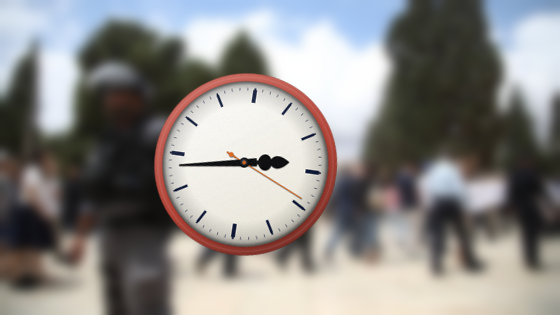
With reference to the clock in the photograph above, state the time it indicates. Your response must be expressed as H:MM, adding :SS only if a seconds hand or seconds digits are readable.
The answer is 2:43:19
